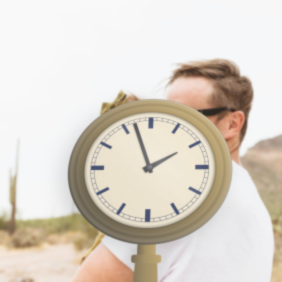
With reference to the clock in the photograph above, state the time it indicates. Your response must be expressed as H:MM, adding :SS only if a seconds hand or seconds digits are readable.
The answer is 1:57
